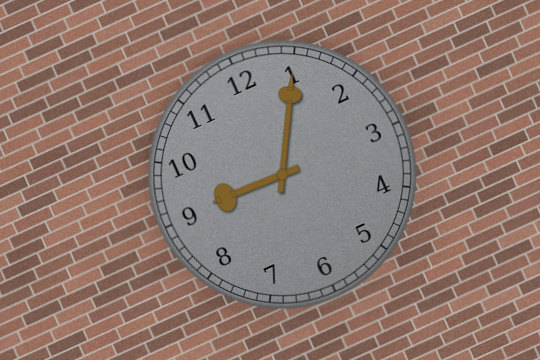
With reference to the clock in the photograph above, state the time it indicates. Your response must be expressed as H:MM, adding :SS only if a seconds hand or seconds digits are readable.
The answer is 9:05
